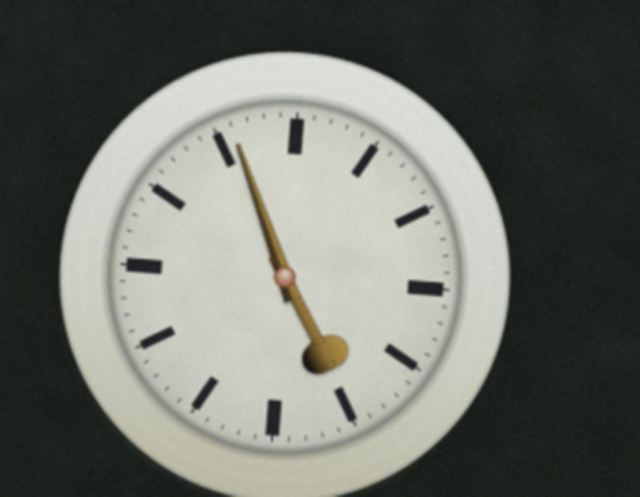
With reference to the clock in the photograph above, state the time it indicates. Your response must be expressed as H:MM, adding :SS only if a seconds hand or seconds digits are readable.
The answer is 4:56
